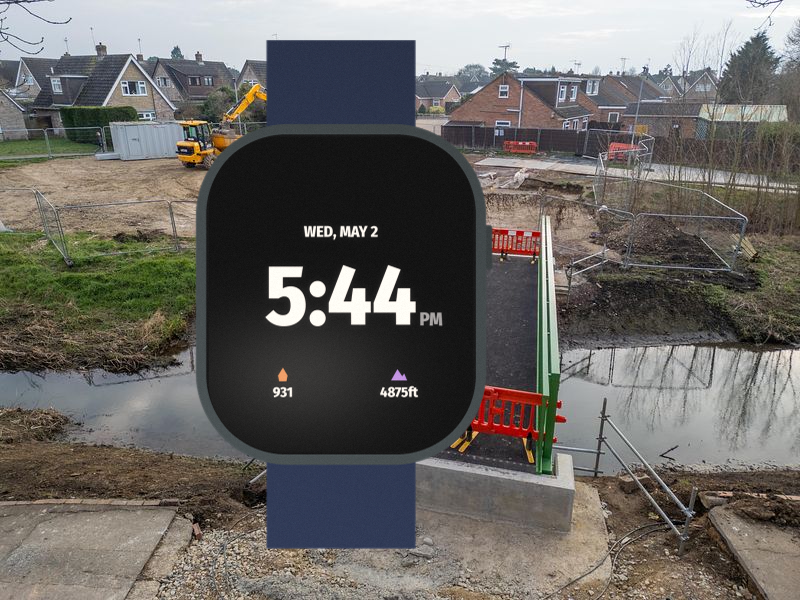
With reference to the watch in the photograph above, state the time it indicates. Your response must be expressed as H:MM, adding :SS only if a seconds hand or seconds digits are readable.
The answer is 5:44
